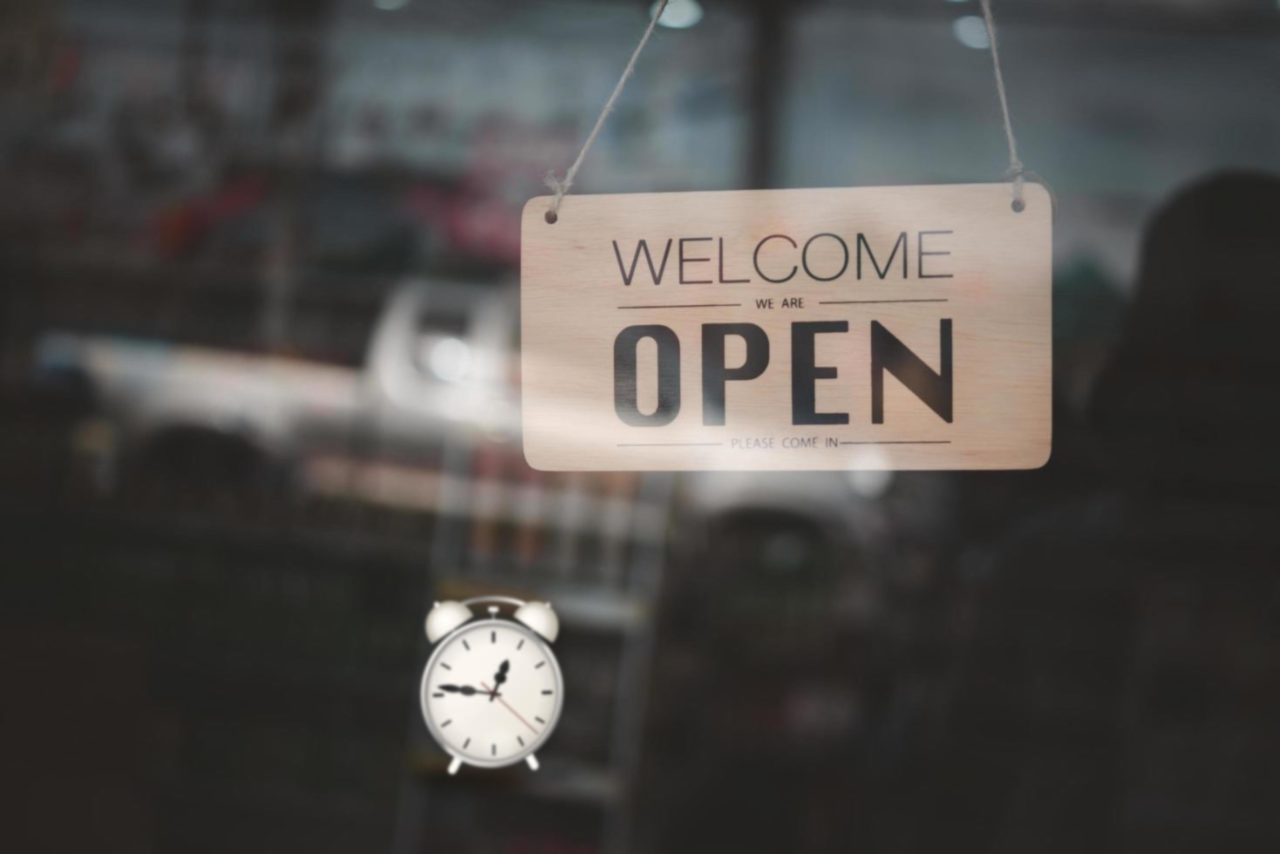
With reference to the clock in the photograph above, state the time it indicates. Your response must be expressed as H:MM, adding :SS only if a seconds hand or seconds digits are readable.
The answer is 12:46:22
